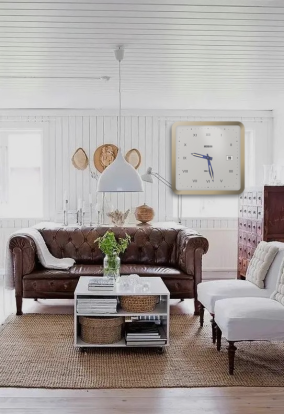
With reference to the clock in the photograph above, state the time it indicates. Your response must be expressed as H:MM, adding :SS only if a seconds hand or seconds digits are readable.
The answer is 9:28
